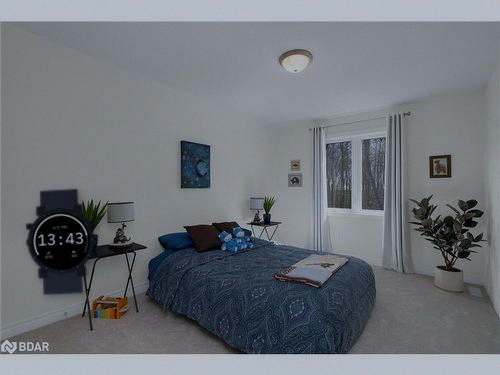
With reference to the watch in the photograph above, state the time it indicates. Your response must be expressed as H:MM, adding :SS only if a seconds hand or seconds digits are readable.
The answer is 13:43
